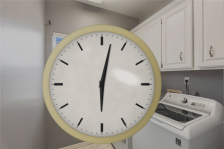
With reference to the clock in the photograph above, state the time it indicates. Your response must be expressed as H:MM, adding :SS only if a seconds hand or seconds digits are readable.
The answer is 6:02
